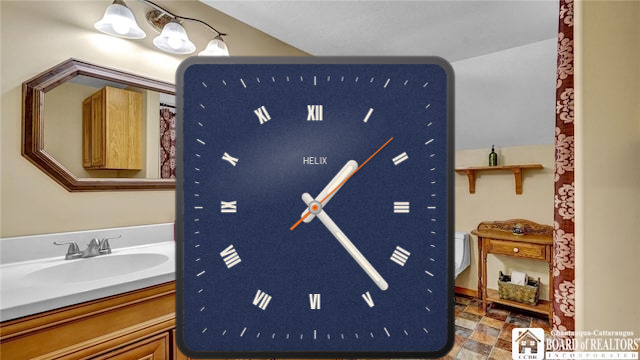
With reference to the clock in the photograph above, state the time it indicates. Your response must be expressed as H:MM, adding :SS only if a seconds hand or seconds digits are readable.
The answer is 1:23:08
